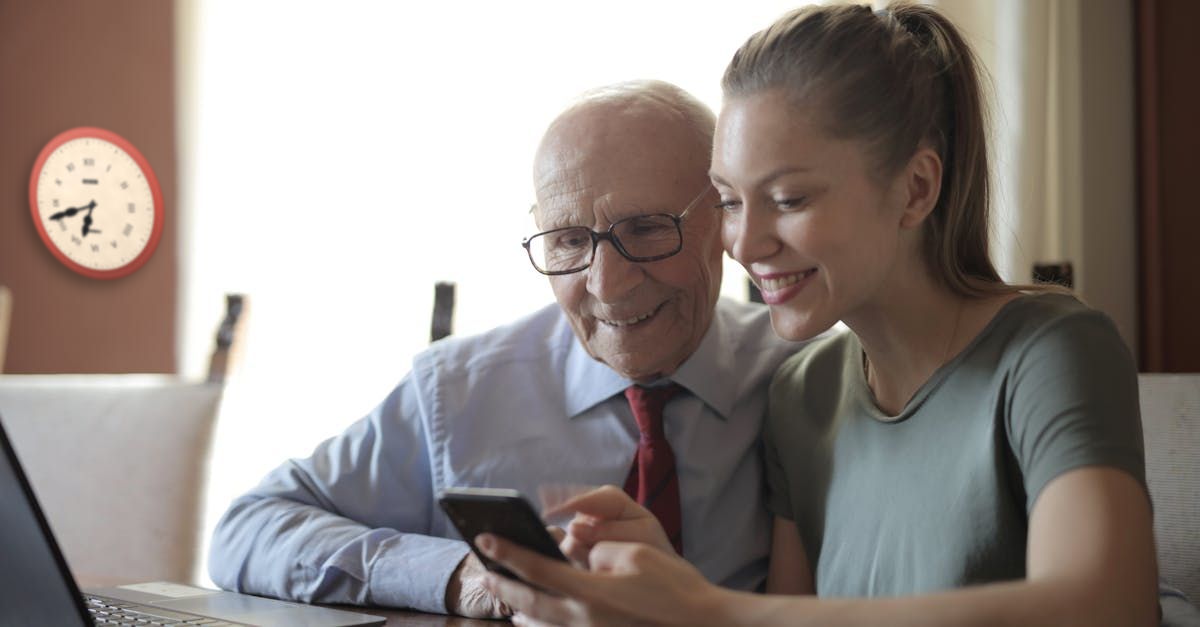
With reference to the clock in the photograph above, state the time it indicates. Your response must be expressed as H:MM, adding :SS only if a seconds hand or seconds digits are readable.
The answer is 6:42
